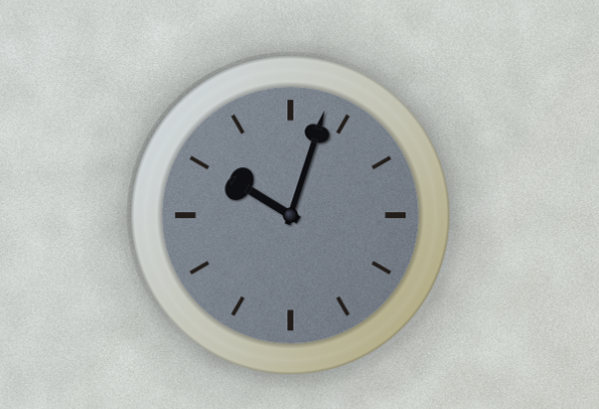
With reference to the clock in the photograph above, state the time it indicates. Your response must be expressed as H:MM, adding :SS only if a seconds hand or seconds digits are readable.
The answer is 10:03
